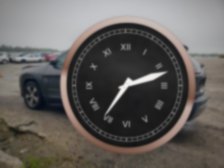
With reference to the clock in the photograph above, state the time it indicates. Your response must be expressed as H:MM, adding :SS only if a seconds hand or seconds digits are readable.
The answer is 7:12
